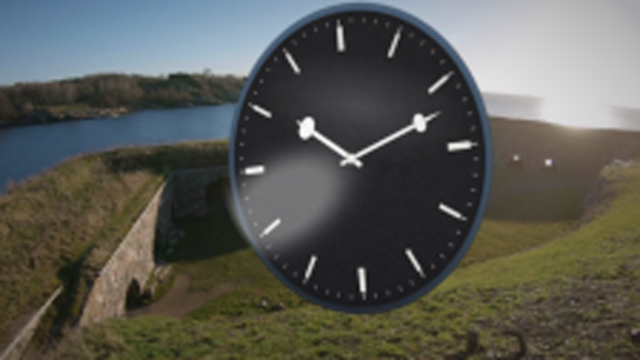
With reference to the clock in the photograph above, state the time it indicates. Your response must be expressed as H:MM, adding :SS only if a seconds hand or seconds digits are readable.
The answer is 10:12
